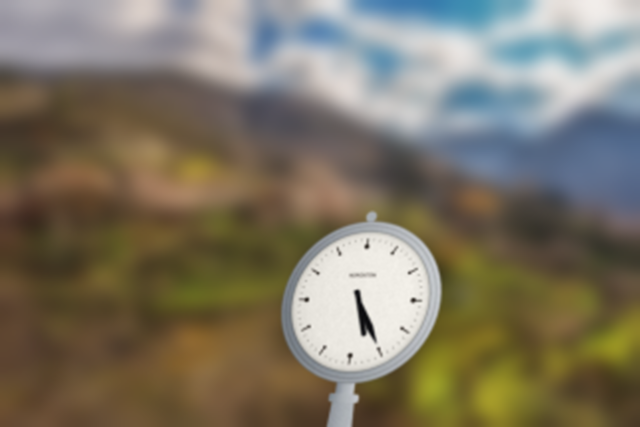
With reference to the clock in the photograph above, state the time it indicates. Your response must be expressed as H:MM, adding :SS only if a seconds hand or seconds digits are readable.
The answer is 5:25
